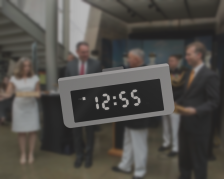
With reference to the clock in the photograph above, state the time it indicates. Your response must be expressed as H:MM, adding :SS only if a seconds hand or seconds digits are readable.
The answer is 12:55
